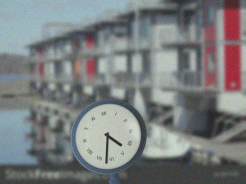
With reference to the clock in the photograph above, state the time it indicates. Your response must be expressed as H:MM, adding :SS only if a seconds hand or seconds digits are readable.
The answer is 4:32
